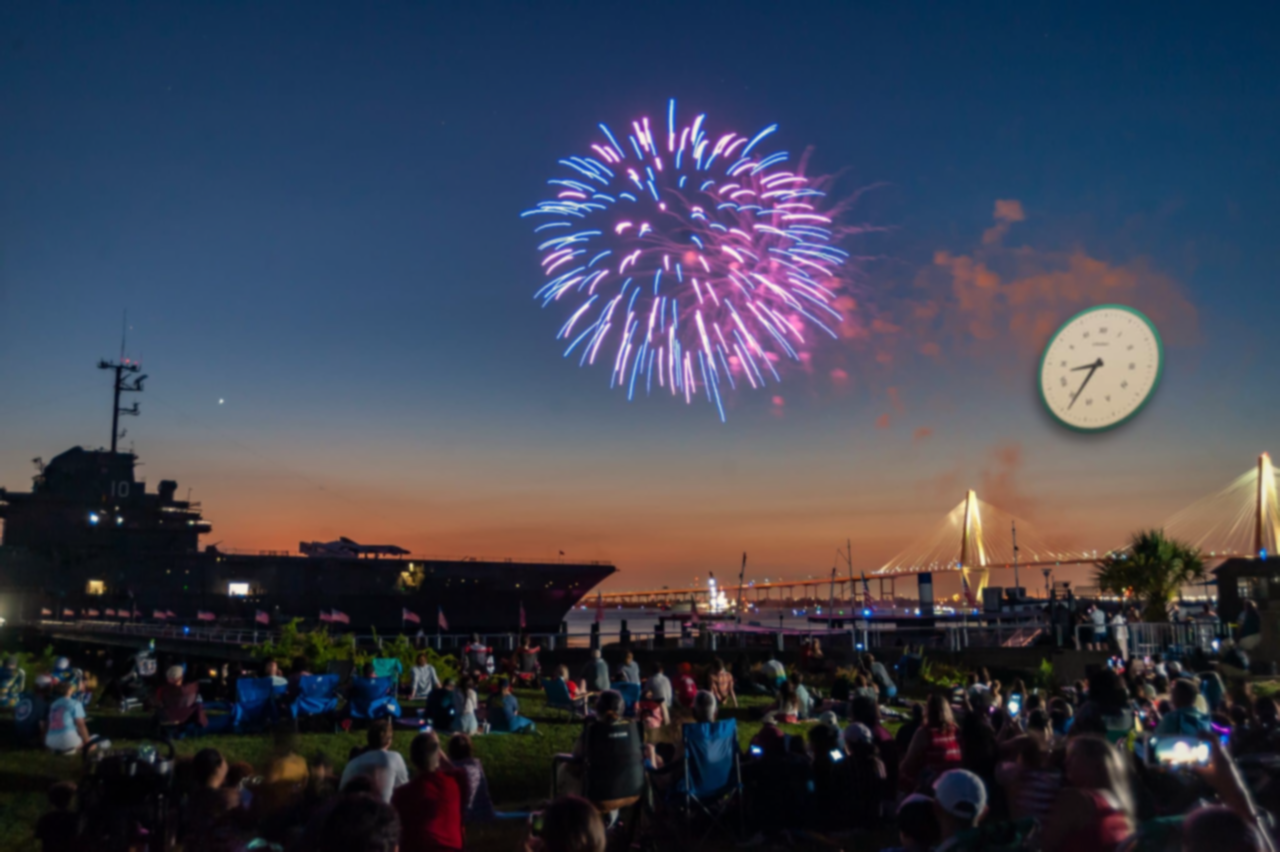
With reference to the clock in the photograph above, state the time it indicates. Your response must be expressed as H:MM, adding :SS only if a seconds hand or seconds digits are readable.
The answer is 8:34
